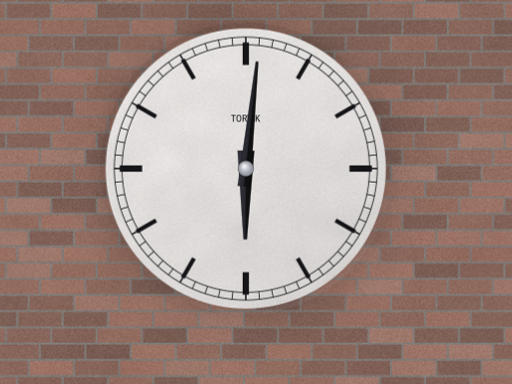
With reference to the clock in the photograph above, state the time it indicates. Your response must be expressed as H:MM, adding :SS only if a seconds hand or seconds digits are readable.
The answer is 6:01
